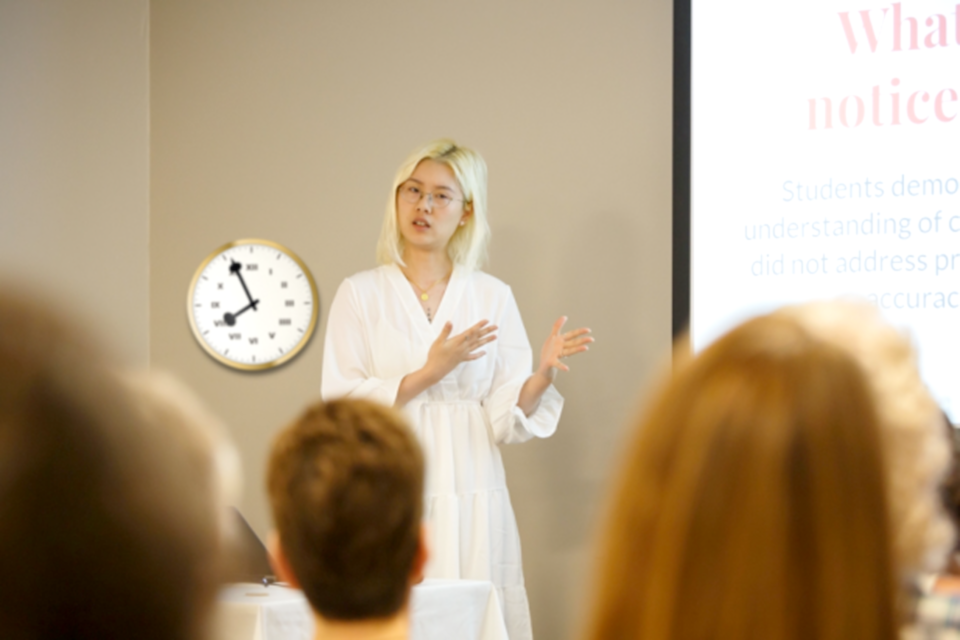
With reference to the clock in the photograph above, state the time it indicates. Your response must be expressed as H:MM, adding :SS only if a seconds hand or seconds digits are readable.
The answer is 7:56
